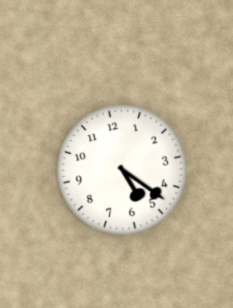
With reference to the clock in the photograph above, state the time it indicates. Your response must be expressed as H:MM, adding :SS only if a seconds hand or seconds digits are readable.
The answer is 5:23
